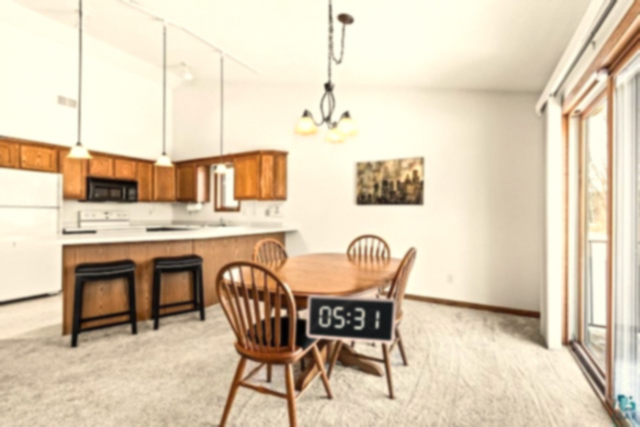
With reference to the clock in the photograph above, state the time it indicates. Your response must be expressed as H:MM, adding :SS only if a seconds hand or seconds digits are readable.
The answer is 5:31
